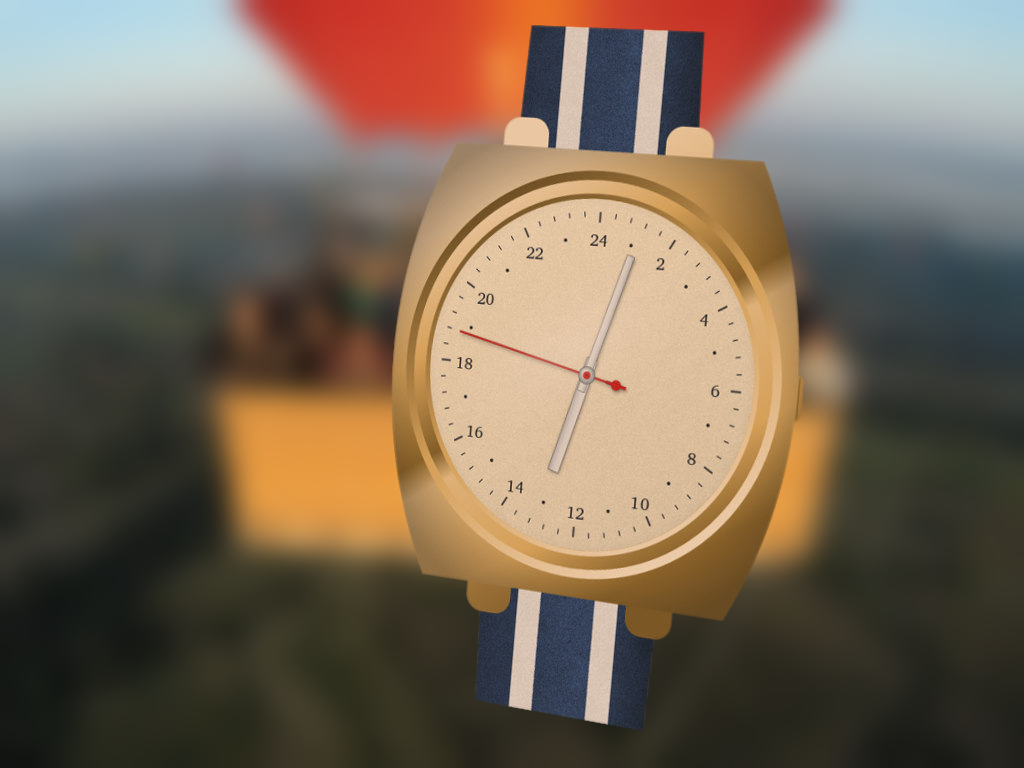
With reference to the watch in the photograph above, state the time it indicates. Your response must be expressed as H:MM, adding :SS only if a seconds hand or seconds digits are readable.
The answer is 13:02:47
